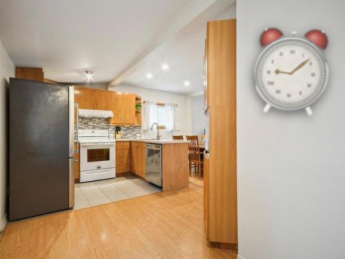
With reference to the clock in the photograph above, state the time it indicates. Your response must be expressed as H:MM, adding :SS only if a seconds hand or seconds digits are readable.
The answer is 9:08
